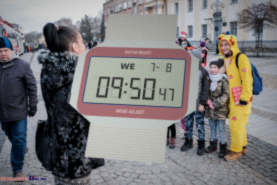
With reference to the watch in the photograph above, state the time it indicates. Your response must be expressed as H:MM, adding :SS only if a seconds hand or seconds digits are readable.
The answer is 9:50:47
